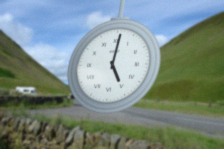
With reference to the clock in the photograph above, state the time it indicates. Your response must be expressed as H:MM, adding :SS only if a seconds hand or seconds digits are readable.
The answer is 5:01
